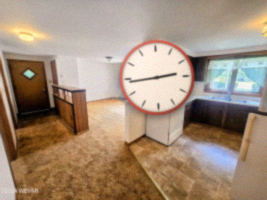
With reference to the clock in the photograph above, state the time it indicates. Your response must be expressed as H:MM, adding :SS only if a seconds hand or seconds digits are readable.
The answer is 2:44
